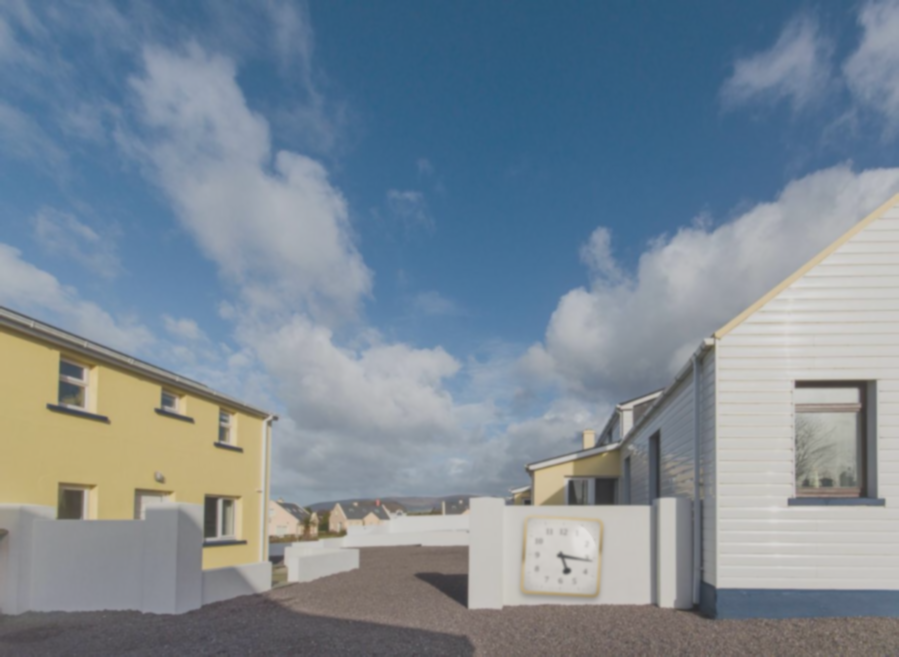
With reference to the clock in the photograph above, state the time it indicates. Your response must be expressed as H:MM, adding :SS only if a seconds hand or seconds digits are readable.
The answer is 5:16
